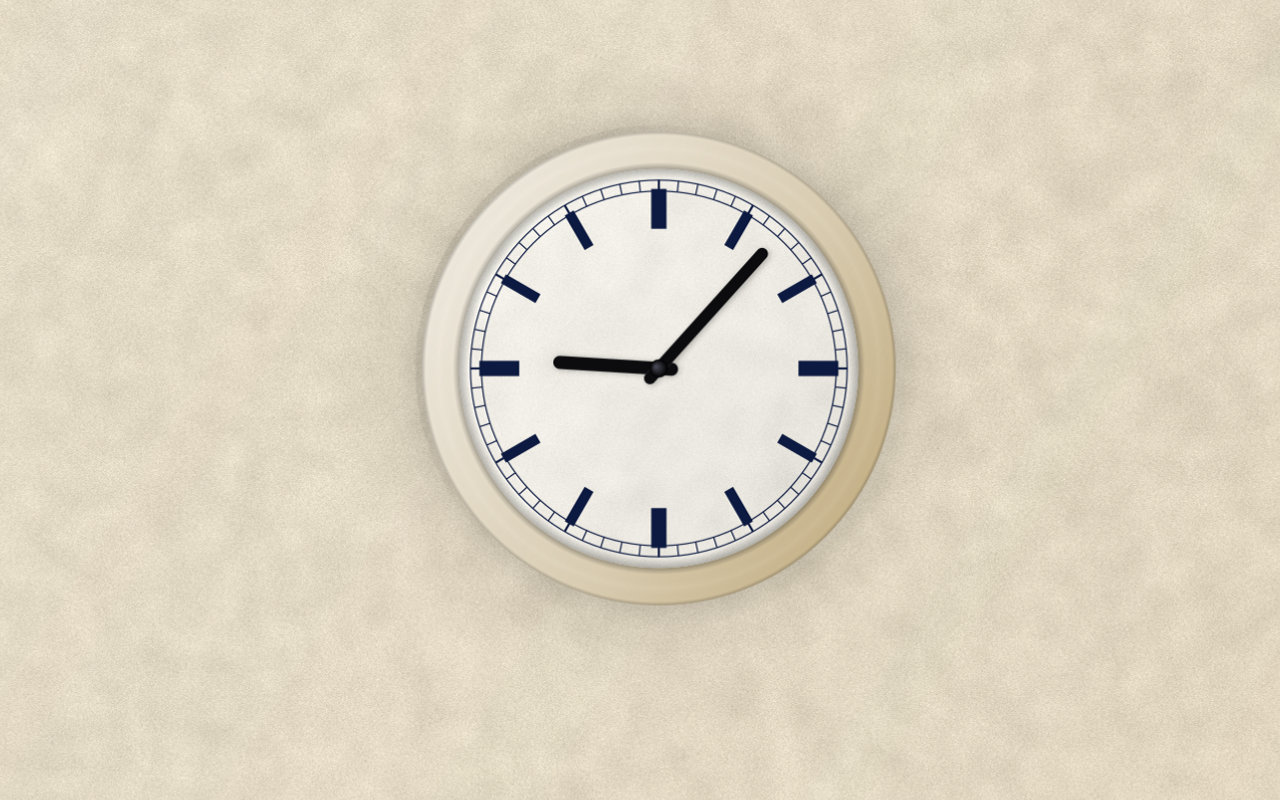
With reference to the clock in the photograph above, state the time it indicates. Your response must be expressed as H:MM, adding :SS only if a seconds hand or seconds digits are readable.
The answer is 9:07
